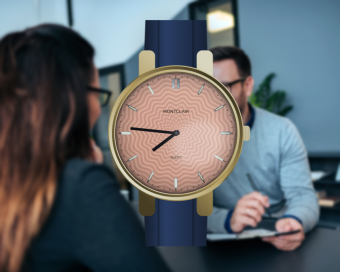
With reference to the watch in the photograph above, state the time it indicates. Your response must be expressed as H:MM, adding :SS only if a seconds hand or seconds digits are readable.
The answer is 7:46
